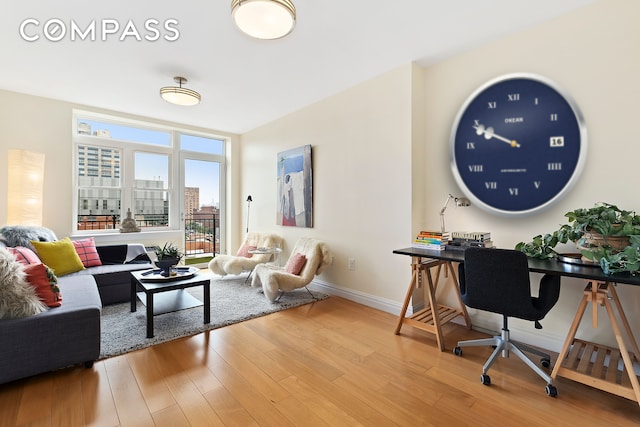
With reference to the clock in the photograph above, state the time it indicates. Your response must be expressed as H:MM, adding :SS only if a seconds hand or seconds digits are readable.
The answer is 9:49
